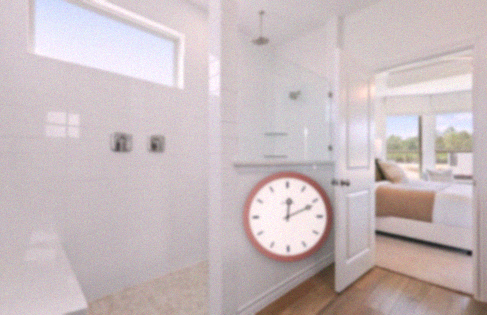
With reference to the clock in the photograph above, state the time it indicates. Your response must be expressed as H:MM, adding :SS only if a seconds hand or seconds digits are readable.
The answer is 12:11
